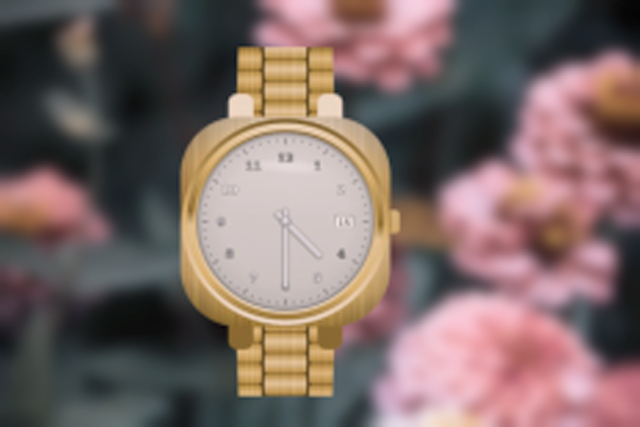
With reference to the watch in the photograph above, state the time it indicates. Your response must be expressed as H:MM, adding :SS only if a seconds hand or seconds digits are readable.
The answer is 4:30
